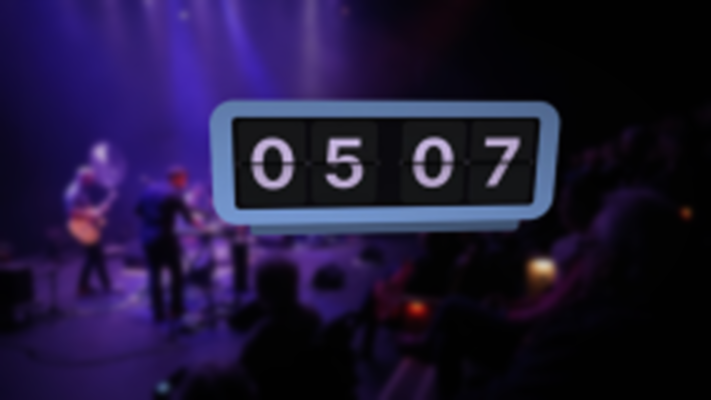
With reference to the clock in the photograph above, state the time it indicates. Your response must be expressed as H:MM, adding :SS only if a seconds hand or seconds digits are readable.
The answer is 5:07
